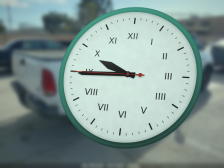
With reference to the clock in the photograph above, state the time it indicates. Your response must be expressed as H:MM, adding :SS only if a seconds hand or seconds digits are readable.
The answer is 9:44:45
